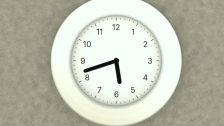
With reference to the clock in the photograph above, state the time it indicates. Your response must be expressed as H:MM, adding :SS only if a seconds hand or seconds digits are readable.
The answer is 5:42
